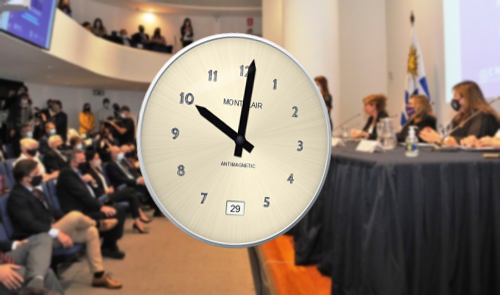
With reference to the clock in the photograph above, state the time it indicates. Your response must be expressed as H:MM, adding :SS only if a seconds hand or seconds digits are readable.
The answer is 10:01
